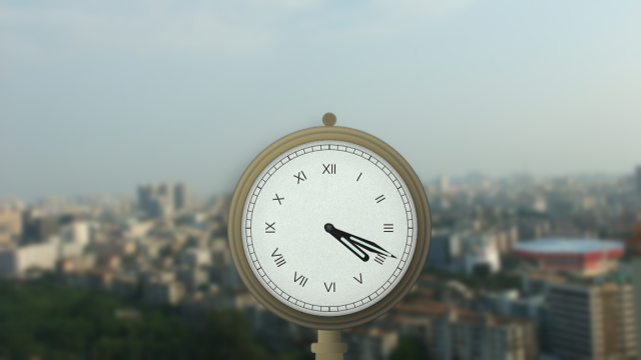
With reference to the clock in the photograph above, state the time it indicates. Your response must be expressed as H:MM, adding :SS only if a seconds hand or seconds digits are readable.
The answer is 4:19
